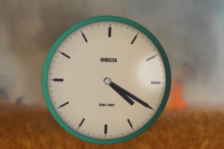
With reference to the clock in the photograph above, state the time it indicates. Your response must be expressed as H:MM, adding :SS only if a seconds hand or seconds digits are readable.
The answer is 4:20
